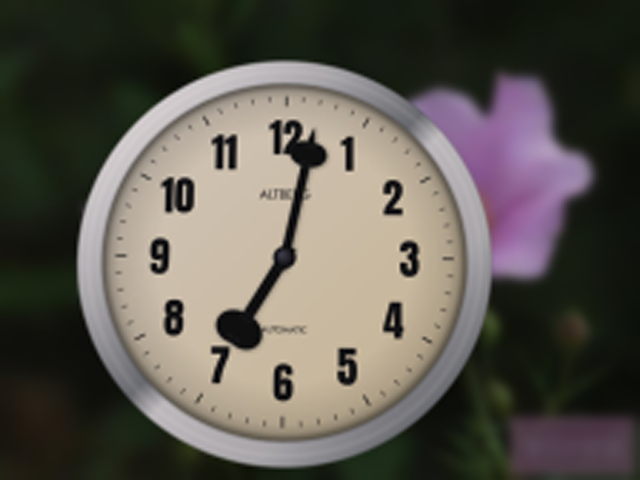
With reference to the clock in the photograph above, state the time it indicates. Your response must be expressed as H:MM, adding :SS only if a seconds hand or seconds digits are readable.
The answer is 7:02
